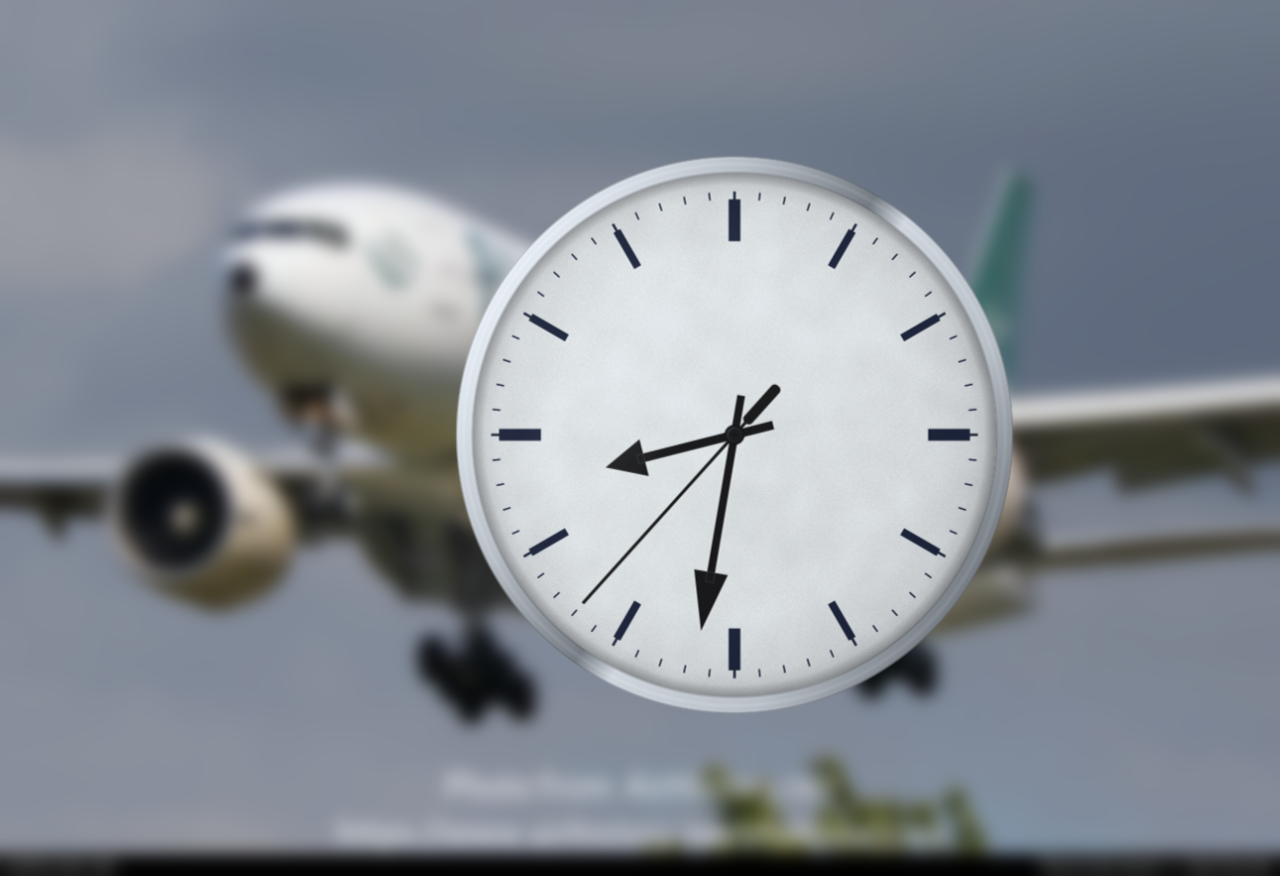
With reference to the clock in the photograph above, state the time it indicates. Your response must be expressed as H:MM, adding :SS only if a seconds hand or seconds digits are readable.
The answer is 8:31:37
